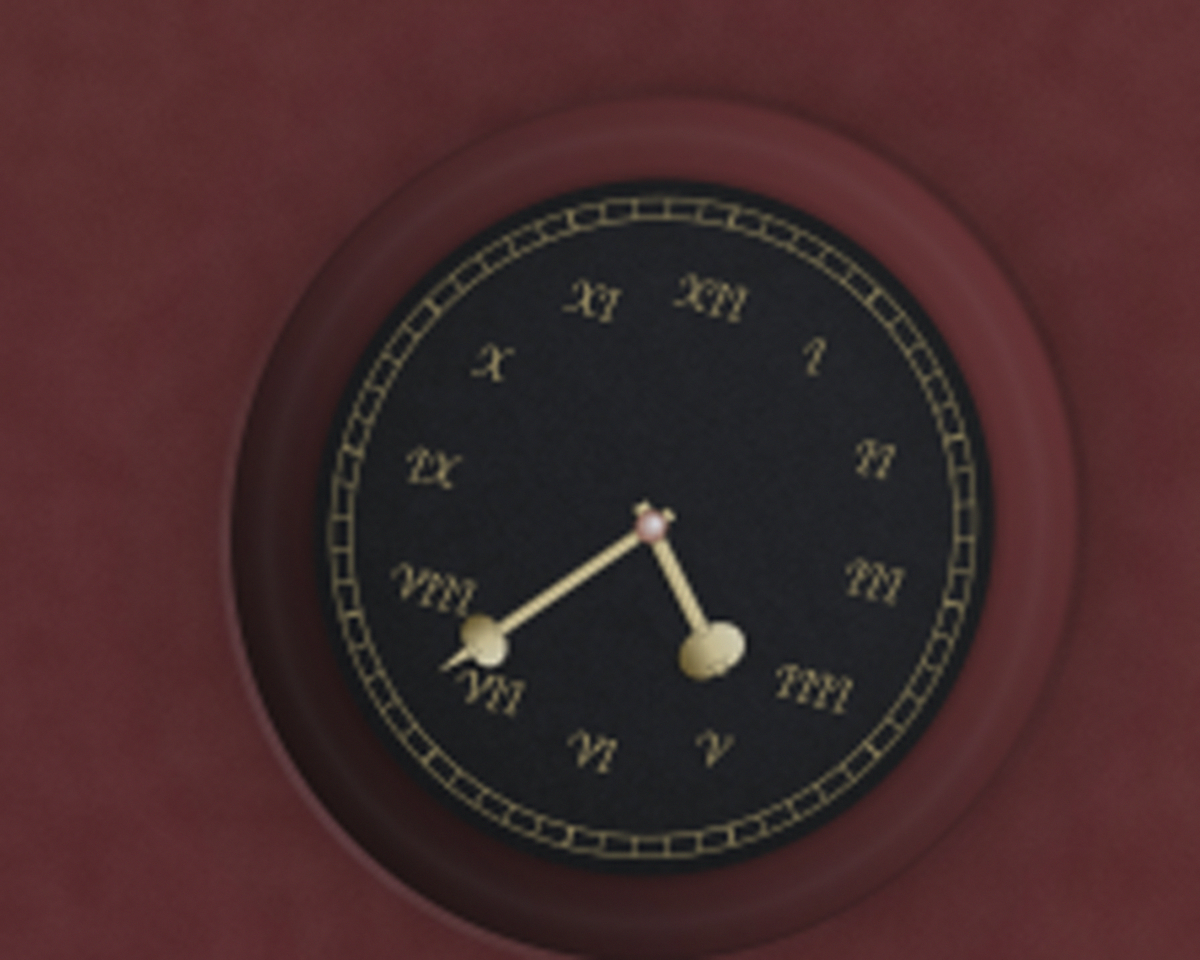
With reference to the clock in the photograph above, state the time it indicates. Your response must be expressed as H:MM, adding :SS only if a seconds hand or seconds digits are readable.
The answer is 4:37
